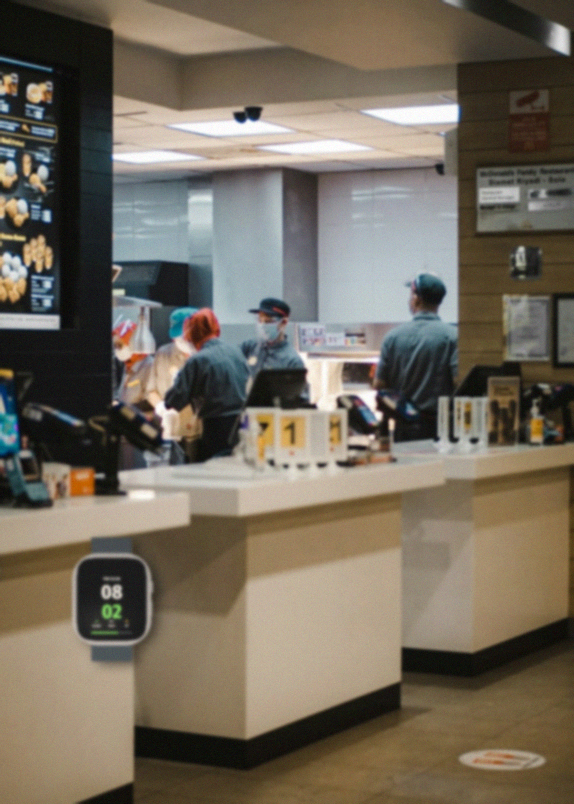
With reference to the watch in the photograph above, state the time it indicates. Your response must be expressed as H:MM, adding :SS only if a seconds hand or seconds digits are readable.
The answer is 8:02
